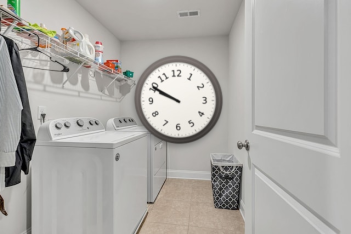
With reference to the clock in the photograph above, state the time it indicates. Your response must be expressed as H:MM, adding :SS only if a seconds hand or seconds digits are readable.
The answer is 9:50
